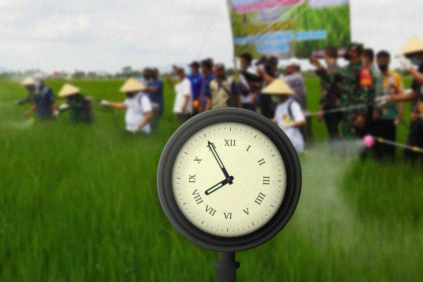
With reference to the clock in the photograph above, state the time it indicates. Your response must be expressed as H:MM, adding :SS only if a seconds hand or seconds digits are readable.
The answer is 7:55
